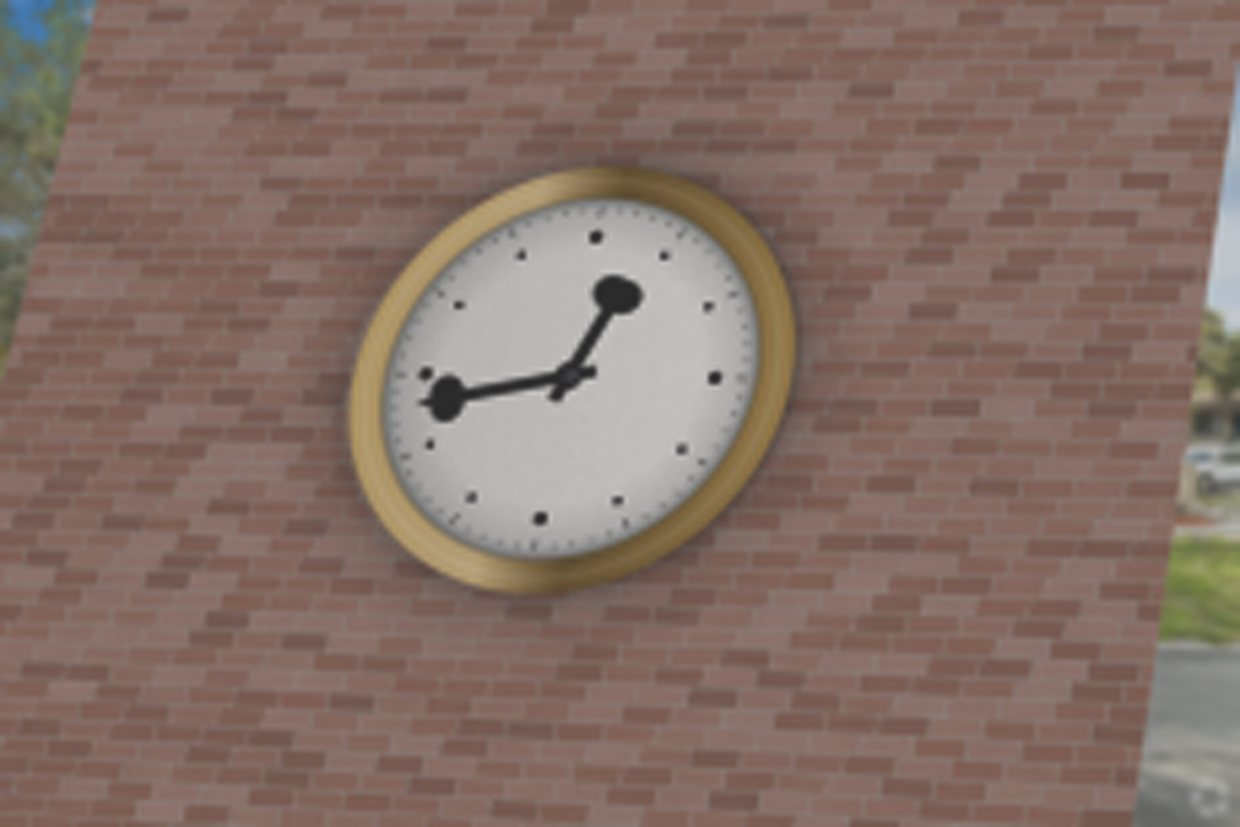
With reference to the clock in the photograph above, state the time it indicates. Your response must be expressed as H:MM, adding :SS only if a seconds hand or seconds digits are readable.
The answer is 12:43
